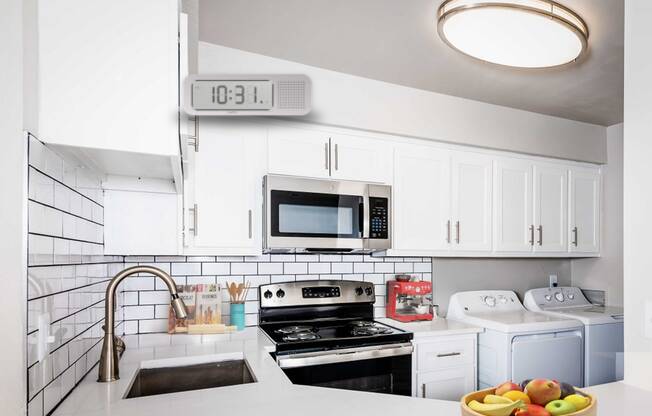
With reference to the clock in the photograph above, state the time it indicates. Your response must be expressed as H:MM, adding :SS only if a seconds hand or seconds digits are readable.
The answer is 10:31
